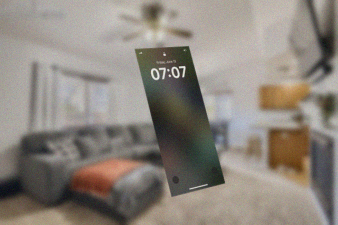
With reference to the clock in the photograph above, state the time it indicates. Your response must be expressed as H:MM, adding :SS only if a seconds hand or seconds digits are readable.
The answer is 7:07
